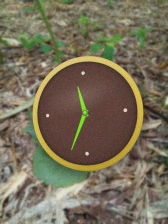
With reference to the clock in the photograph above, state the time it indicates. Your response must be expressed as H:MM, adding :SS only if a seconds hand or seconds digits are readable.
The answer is 11:34
